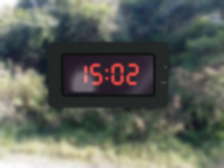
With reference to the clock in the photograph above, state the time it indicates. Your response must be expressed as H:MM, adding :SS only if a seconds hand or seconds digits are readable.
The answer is 15:02
